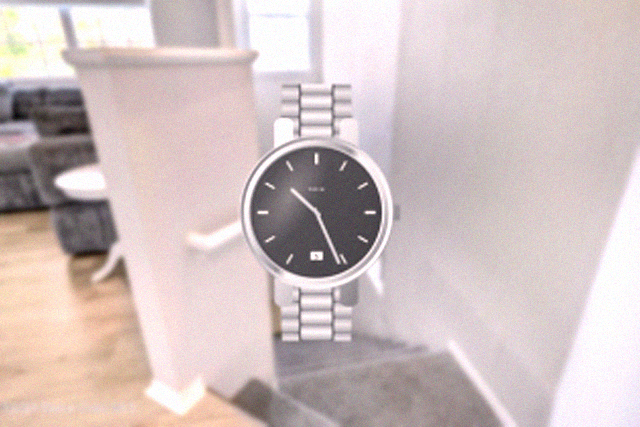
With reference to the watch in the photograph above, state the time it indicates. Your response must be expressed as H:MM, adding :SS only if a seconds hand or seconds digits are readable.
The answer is 10:26
